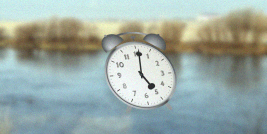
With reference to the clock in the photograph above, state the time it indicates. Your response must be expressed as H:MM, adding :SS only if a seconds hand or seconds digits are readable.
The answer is 5:01
